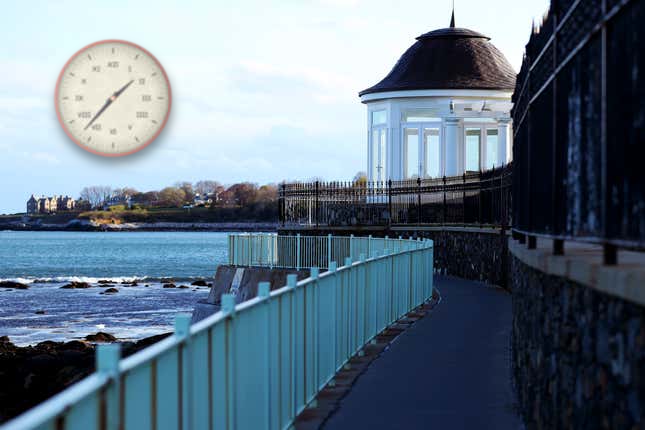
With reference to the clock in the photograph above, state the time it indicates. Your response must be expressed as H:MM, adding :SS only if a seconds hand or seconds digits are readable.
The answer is 1:37
